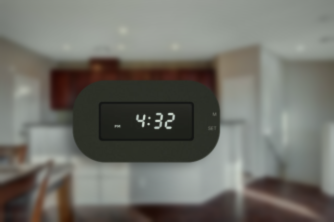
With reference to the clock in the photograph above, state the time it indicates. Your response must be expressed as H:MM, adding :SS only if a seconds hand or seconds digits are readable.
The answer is 4:32
